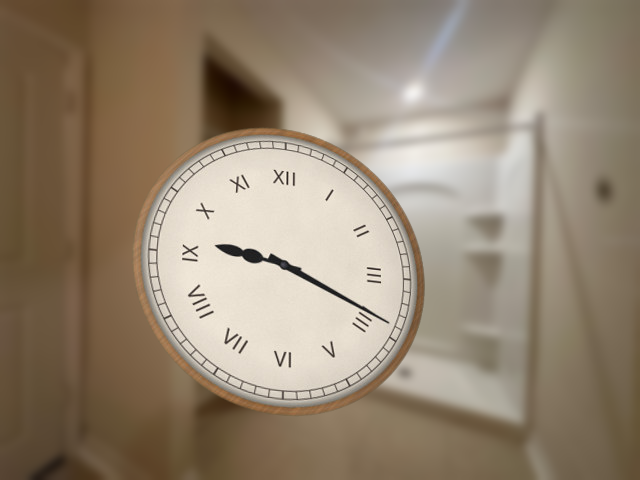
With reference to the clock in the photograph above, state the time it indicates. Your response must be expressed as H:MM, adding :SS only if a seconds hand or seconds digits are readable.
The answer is 9:19
